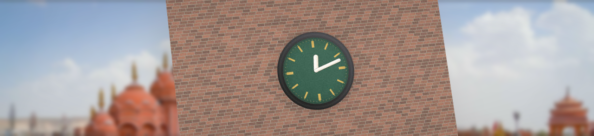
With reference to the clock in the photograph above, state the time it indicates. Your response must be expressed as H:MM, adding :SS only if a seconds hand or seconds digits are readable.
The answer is 12:12
